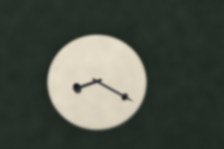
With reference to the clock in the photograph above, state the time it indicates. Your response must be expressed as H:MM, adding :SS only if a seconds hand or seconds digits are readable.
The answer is 8:20
